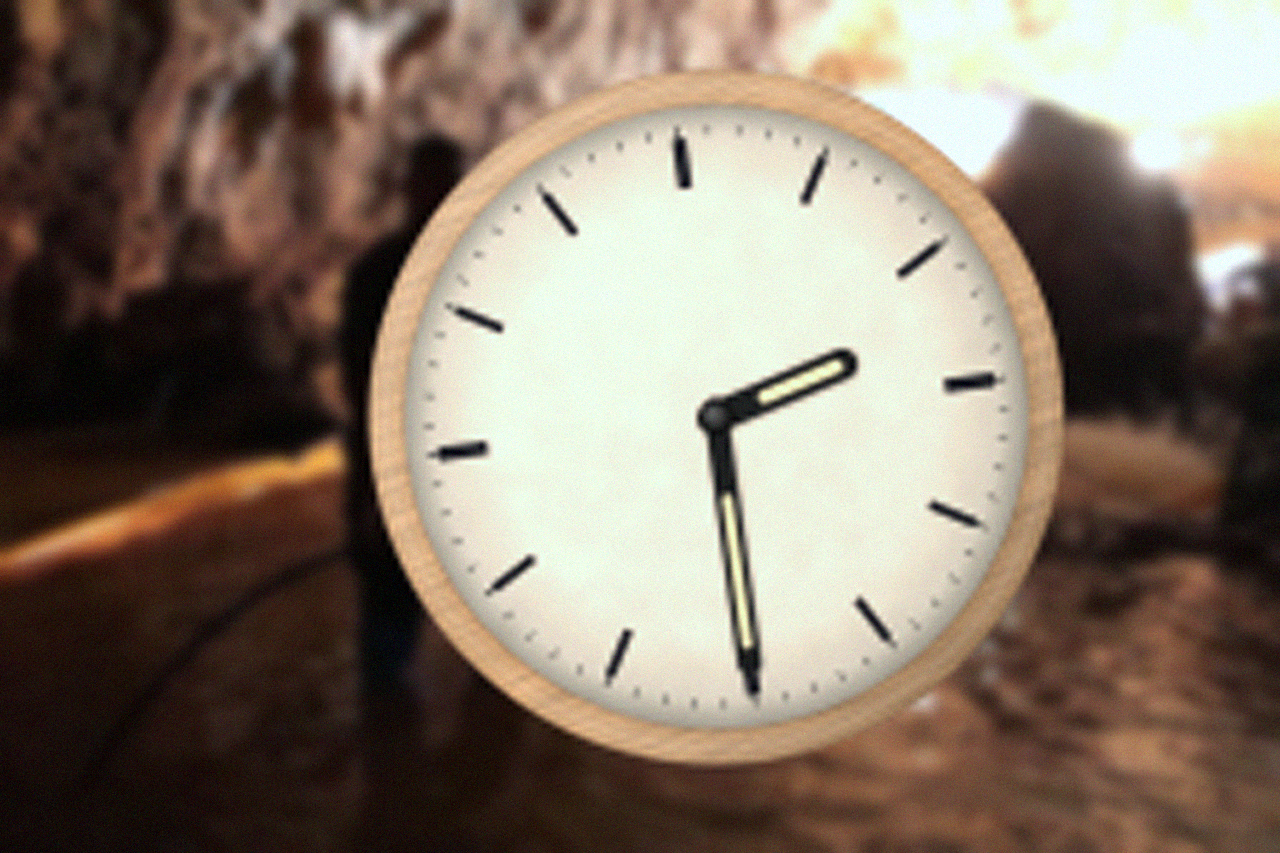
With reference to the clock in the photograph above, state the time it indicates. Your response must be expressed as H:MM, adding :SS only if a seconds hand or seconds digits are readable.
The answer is 2:30
